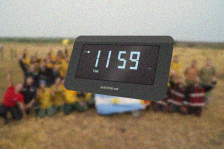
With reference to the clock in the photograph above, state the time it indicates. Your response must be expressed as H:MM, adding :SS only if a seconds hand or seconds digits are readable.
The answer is 11:59
